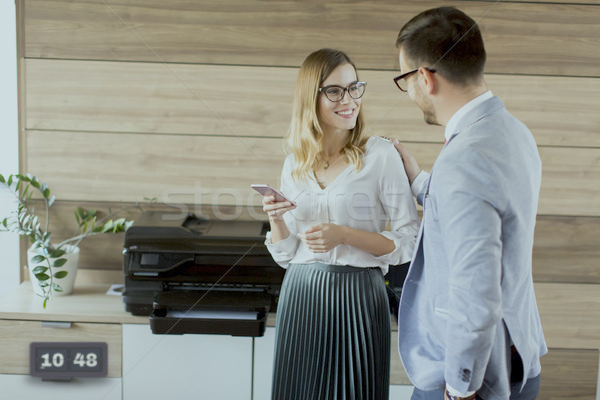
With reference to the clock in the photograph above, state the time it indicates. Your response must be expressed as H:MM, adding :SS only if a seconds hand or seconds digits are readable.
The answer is 10:48
